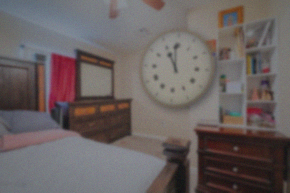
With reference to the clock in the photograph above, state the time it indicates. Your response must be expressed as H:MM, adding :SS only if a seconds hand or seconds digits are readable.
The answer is 10:59
